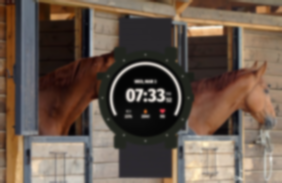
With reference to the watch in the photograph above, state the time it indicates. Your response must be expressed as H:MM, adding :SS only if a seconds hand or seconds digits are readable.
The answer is 7:33
